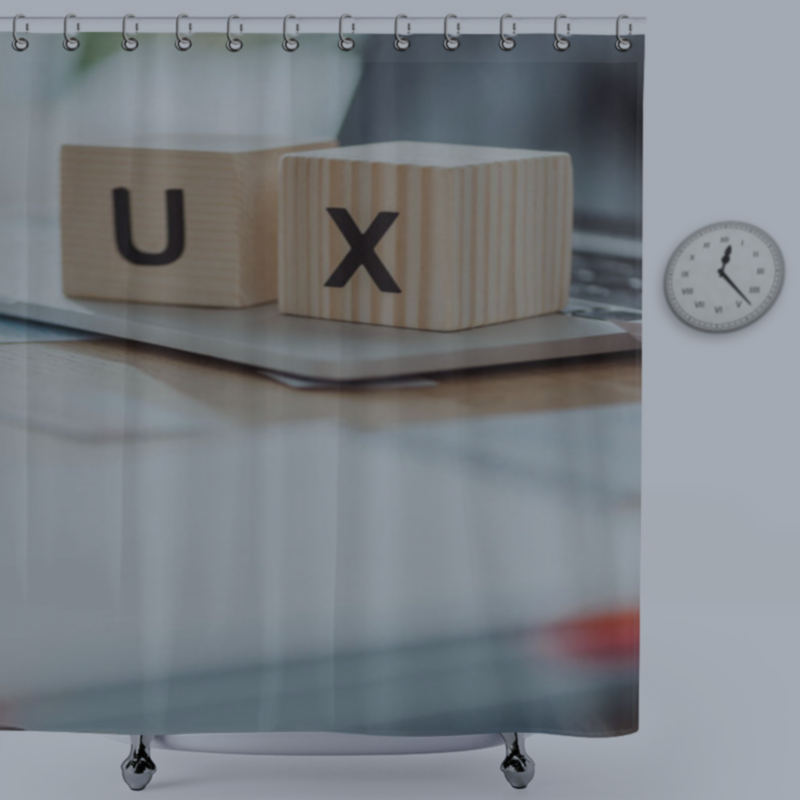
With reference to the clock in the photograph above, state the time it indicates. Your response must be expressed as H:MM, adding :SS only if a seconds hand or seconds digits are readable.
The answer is 12:23
